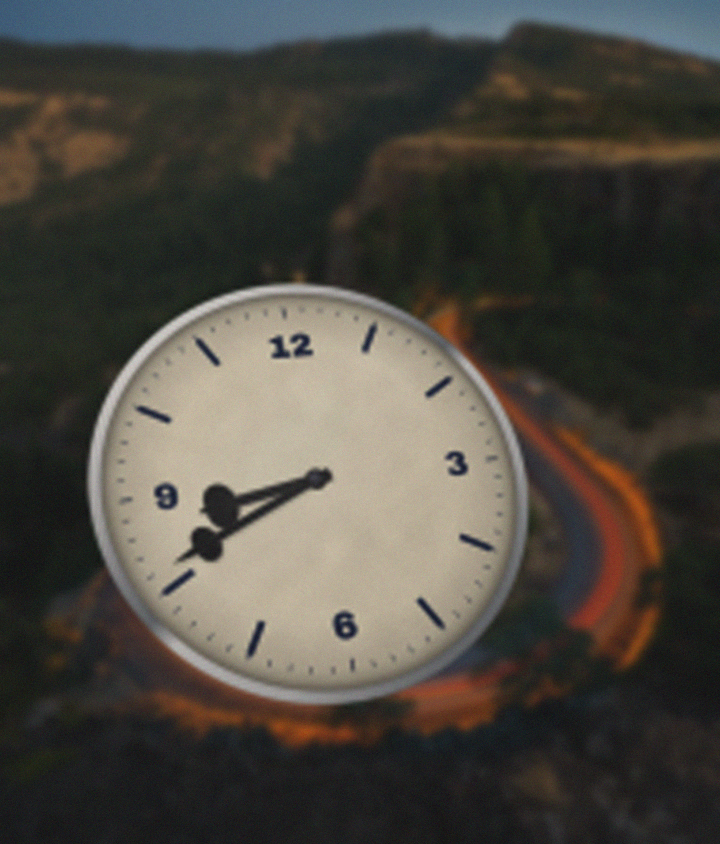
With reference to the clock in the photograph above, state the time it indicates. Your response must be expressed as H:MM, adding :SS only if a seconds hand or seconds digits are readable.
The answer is 8:41
